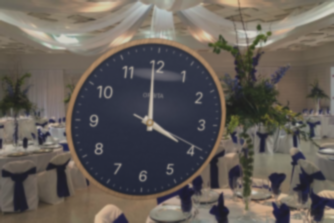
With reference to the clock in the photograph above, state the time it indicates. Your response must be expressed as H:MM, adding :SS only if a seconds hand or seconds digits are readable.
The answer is 3:59:19
